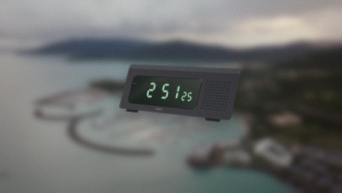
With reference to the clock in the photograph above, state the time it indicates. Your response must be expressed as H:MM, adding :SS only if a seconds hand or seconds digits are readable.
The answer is 2:51:25
